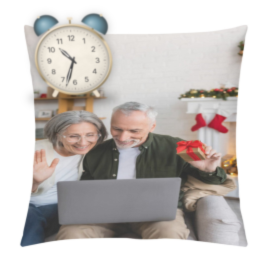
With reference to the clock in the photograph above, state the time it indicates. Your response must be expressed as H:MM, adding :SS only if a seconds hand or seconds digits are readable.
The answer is 10:33
